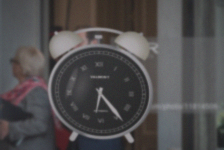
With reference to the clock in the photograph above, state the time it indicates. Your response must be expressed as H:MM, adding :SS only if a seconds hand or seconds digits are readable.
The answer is 6:24
